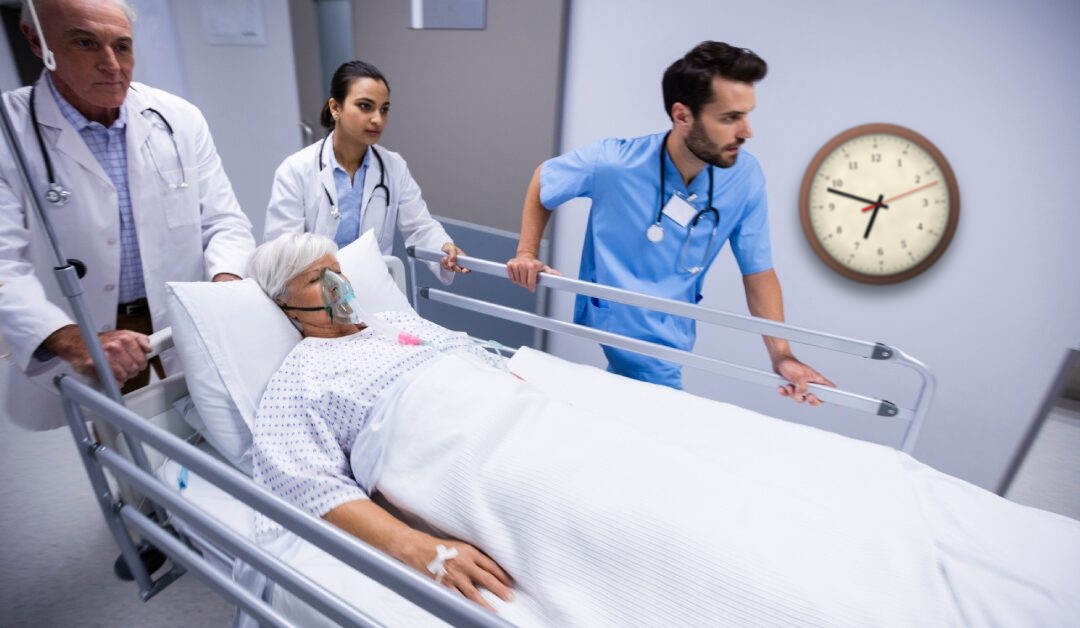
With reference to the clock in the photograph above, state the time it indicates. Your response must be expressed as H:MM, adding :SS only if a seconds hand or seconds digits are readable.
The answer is 6:48:12
